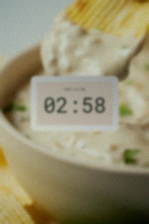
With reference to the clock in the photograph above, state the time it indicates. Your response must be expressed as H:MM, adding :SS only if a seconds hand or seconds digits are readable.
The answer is 2:58
